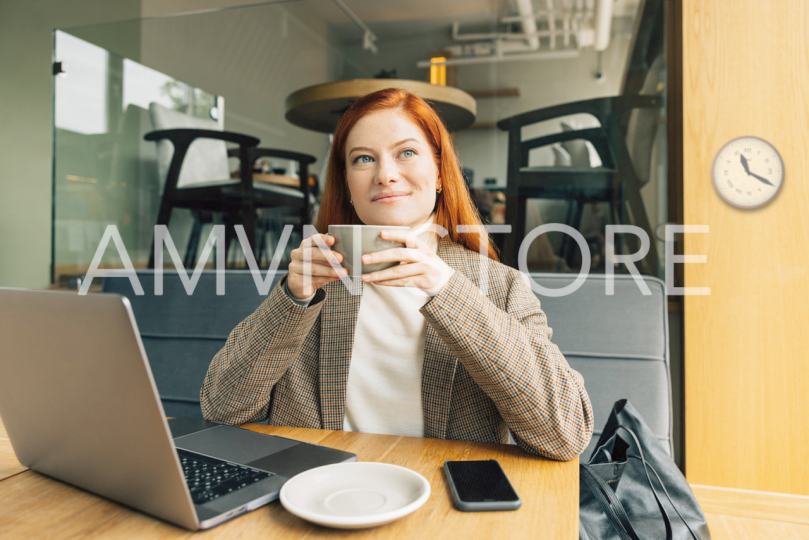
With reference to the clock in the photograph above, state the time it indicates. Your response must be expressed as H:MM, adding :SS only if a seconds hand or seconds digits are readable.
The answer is 11:20
